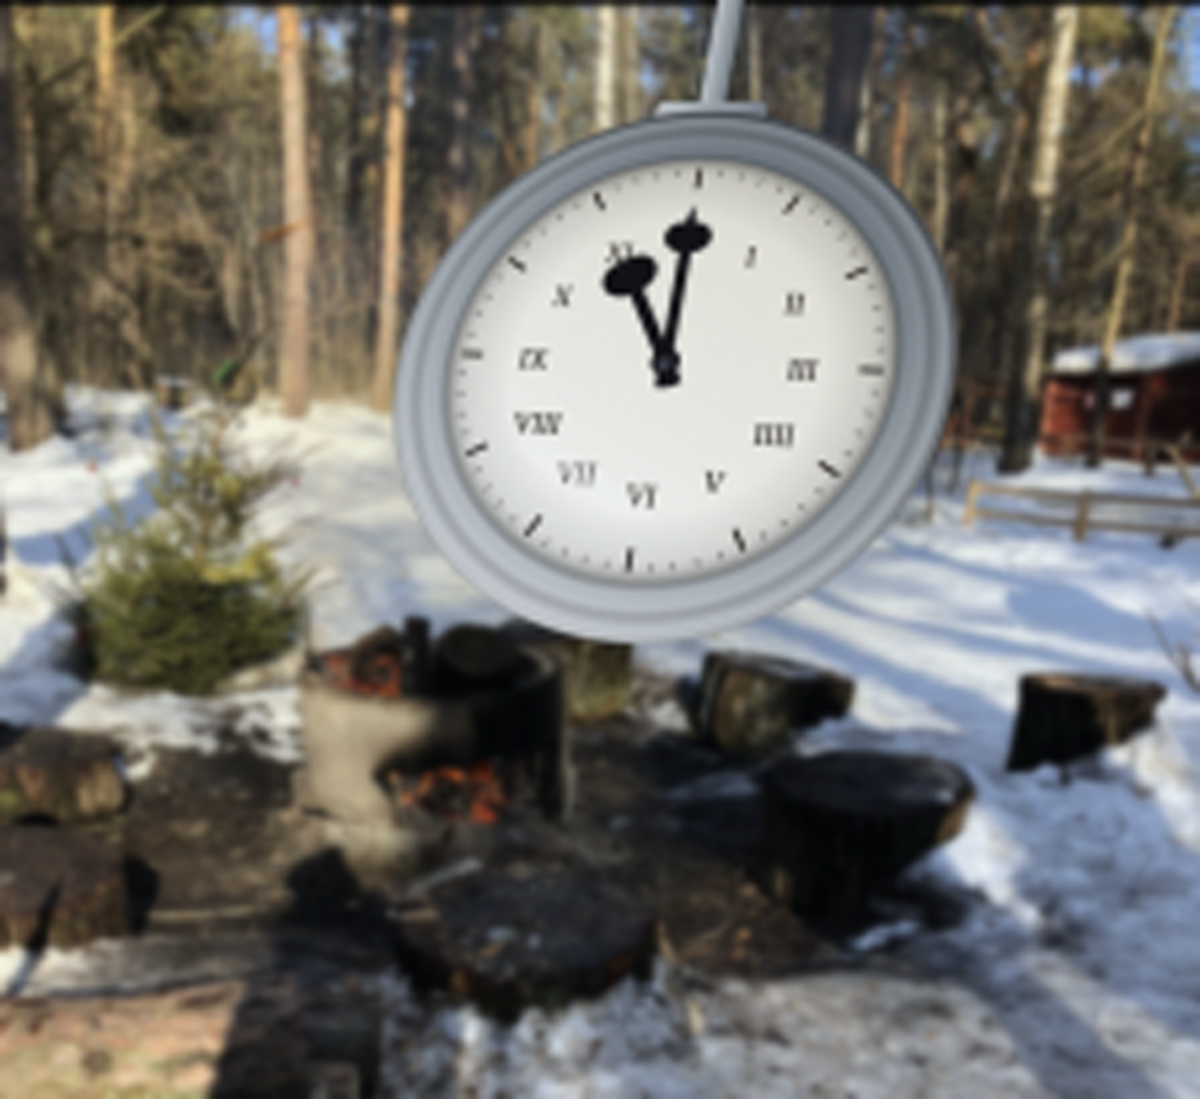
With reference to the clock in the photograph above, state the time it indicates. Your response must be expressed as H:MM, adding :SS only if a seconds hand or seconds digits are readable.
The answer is 11:00
